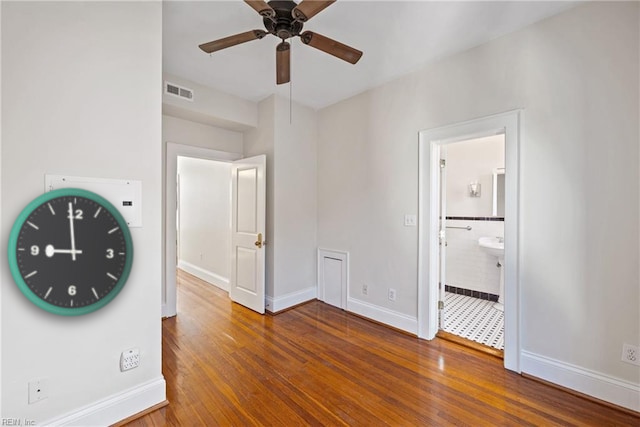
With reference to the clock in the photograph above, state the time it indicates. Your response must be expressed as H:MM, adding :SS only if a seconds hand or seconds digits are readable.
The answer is 8:59
